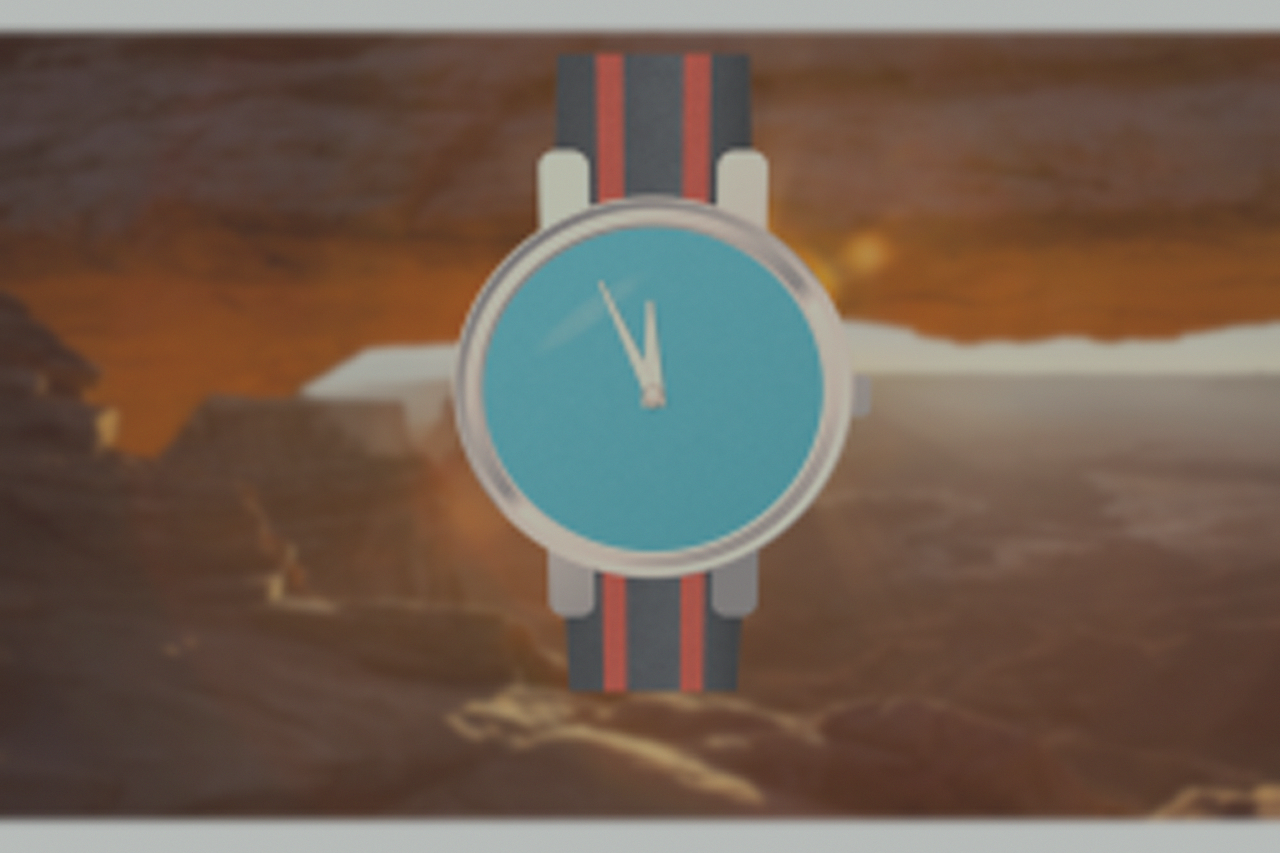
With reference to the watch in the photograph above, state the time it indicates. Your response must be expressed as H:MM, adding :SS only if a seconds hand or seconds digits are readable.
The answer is 11:56
